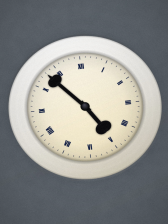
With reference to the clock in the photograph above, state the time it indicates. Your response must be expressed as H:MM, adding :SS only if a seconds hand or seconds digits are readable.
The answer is 4:53
